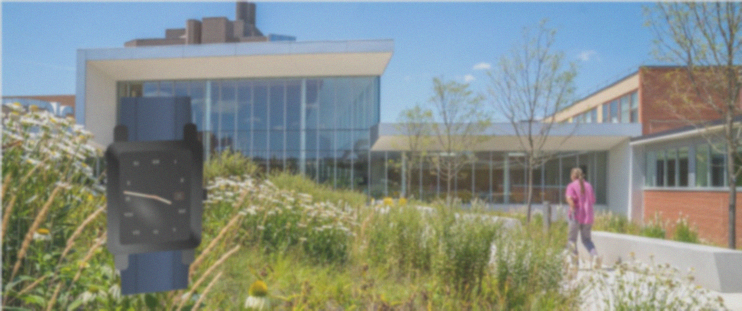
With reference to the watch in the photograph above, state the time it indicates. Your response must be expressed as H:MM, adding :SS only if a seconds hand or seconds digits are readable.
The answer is 3:47
